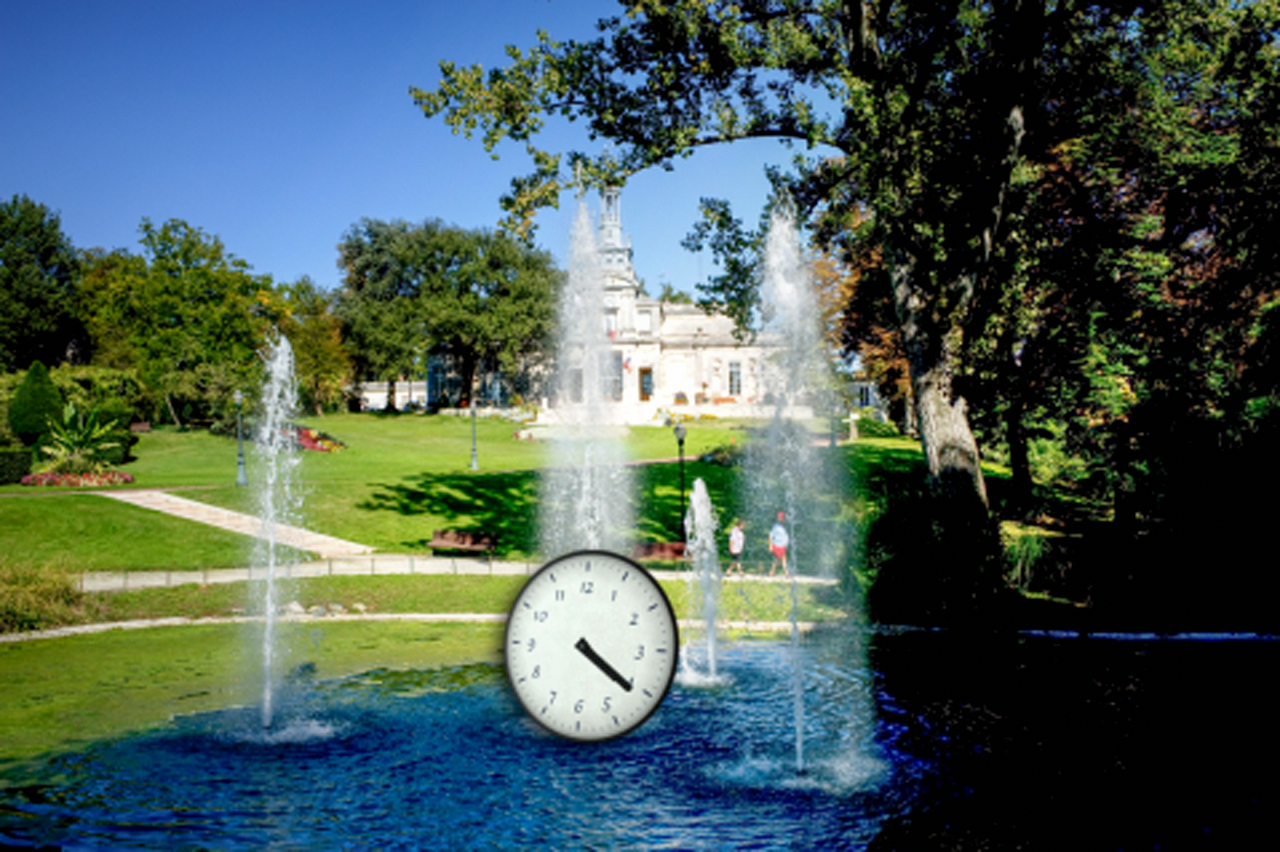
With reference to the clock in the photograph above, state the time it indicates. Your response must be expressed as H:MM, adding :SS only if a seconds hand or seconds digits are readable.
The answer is 4:21
